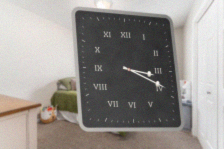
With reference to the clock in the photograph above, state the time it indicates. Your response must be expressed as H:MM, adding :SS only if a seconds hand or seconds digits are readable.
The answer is 3:19
